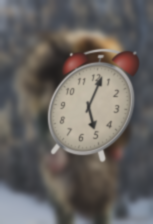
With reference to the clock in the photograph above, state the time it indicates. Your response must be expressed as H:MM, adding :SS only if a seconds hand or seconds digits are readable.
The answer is 5:02
